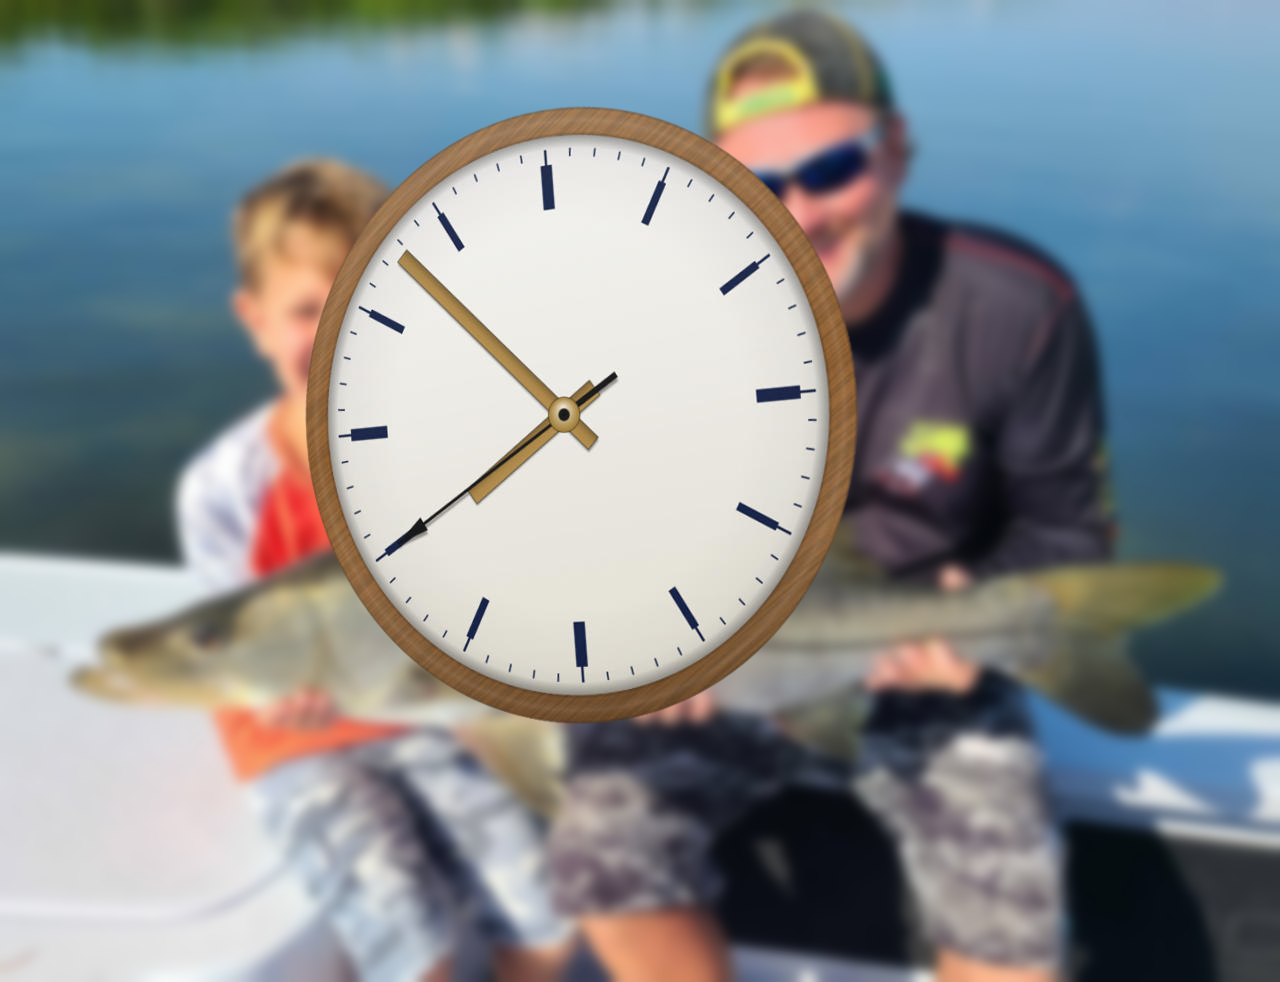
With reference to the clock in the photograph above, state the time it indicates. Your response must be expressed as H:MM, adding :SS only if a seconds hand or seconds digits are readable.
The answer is 7:52:40
